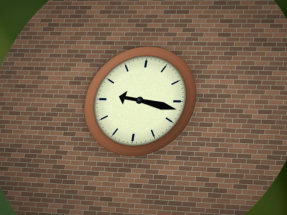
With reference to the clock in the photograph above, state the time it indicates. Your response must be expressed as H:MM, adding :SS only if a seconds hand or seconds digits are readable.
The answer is 9:17
